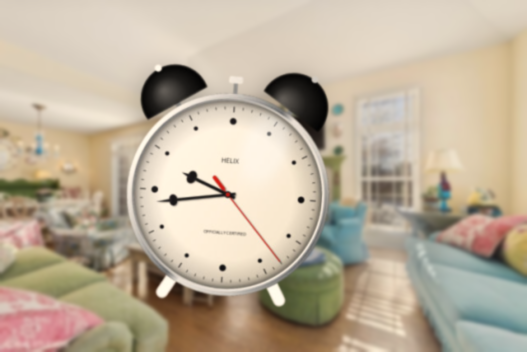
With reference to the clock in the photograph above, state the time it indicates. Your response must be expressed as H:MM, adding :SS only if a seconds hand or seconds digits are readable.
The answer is 9:43:23
